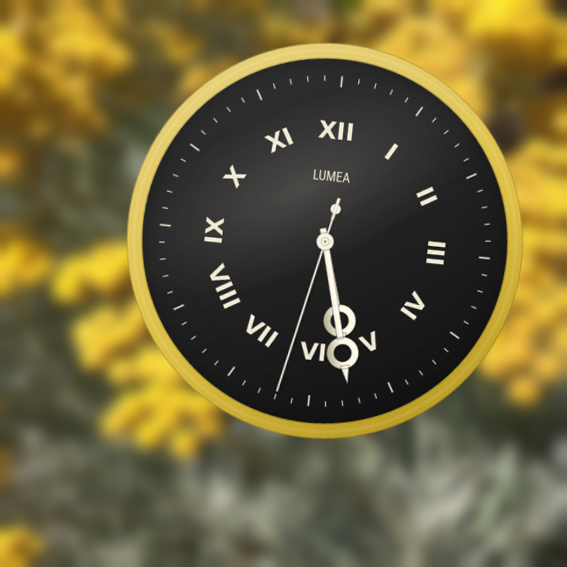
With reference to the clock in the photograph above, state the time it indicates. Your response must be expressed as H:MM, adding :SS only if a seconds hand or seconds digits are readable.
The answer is 5:27:32
